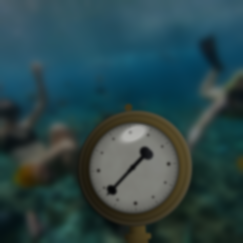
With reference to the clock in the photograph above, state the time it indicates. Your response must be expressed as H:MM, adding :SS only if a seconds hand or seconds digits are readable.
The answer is 1:38
